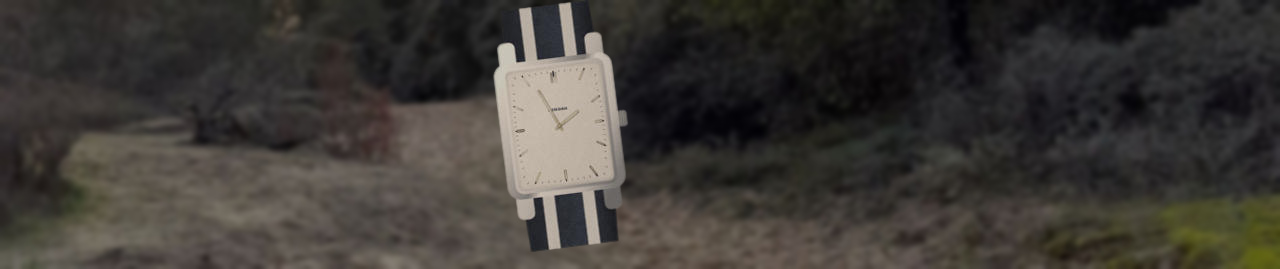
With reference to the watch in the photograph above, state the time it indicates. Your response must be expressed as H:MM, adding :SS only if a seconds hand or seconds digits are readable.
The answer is 1:56
